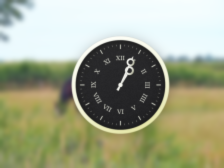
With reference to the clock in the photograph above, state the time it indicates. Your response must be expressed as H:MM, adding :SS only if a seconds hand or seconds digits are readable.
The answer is 1:04
